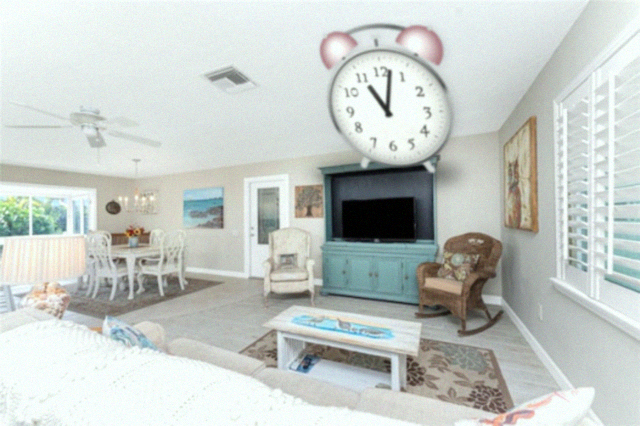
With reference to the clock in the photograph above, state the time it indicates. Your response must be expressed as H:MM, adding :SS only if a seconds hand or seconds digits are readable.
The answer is 11:02
